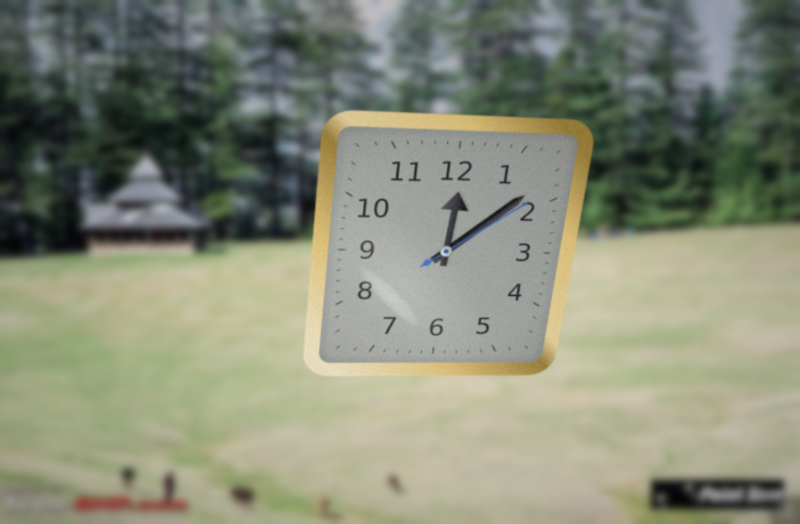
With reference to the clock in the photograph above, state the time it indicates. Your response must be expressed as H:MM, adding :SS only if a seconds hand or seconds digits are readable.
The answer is 12:08:09
